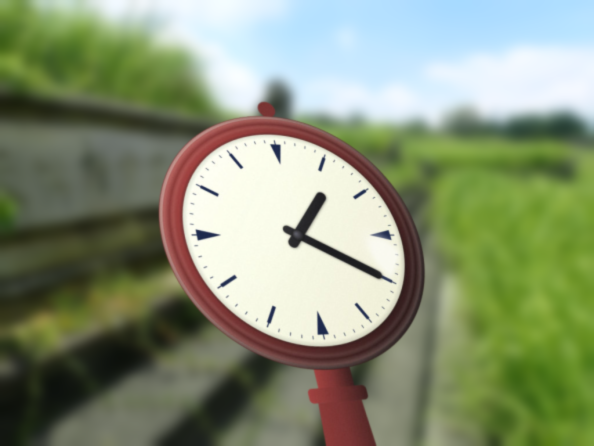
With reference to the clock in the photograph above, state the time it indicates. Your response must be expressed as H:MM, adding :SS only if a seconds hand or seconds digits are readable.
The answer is 1:20
